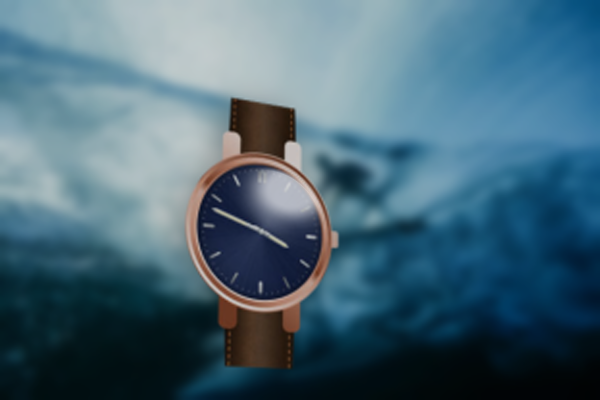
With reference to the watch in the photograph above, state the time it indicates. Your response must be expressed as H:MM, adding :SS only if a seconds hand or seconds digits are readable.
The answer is 3:48
